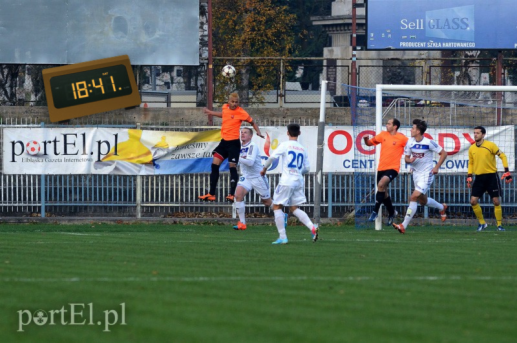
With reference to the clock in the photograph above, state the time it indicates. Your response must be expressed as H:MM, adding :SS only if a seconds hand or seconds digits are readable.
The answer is 18:41
